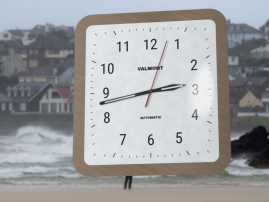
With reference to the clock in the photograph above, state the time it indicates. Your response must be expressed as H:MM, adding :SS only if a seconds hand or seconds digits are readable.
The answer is 2:43:03
